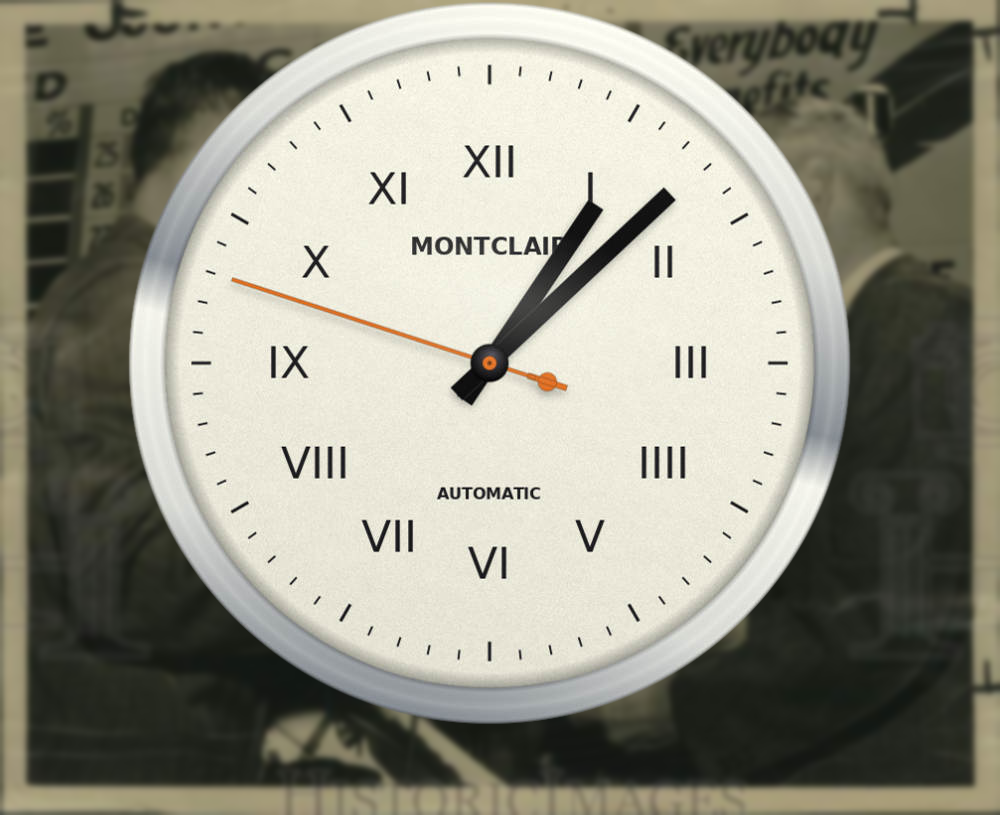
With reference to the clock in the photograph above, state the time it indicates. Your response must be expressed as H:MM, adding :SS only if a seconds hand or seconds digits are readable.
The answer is 1:07:48
